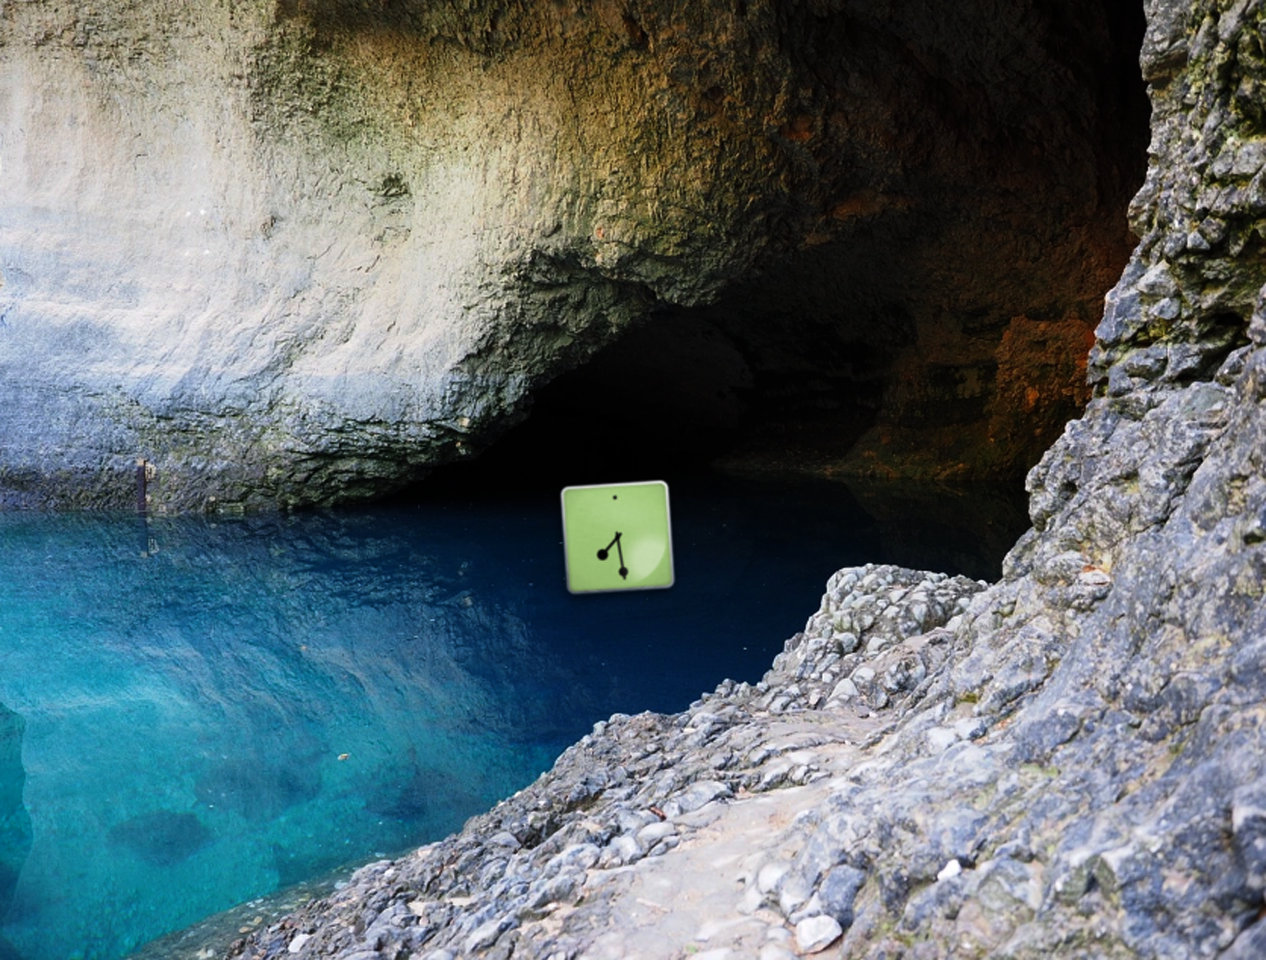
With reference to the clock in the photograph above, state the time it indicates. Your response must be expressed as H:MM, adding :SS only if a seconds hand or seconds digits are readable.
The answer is 7:29
